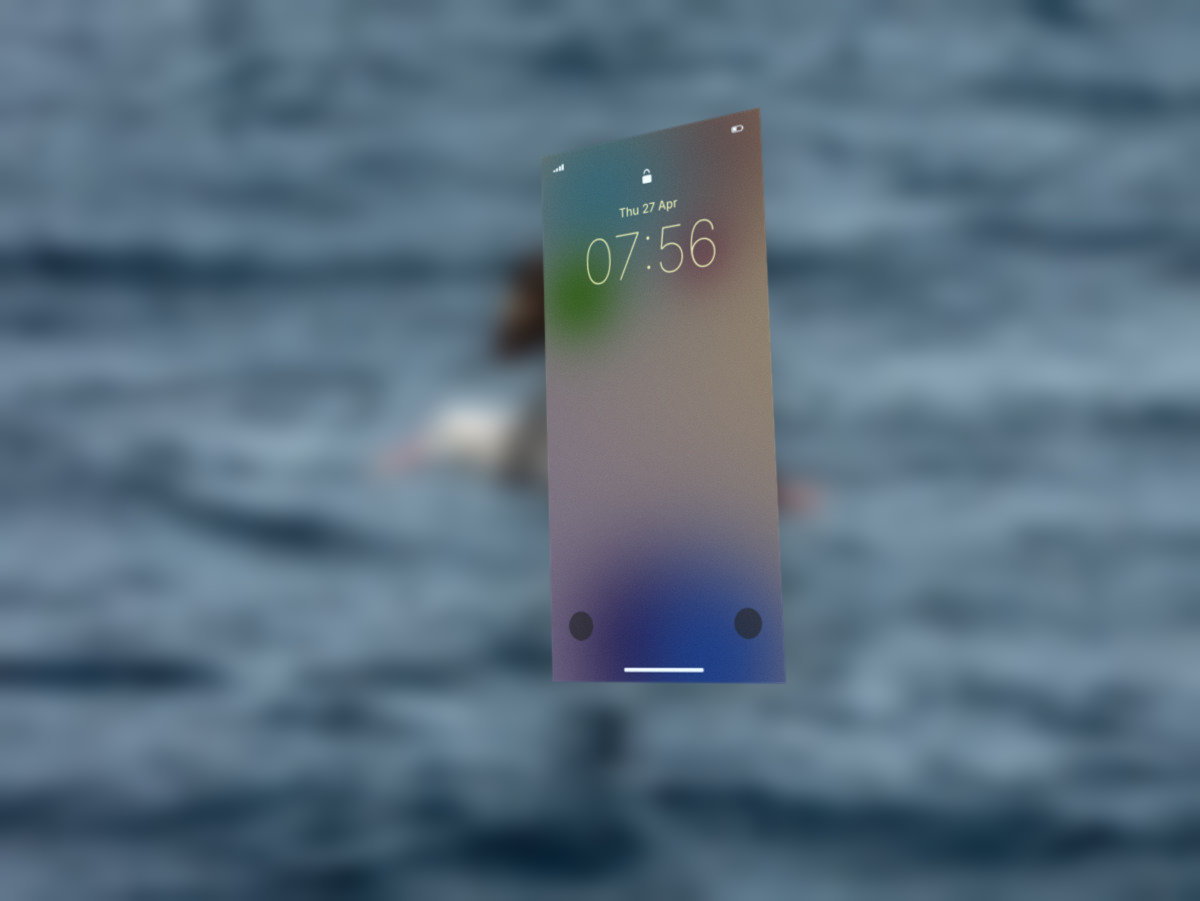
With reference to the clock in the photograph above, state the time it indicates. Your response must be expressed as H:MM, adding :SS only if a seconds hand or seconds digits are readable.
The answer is 7:56
